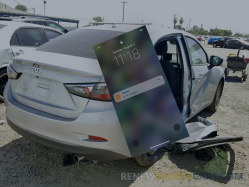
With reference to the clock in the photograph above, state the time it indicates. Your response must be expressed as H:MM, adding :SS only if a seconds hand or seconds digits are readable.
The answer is 11:18
